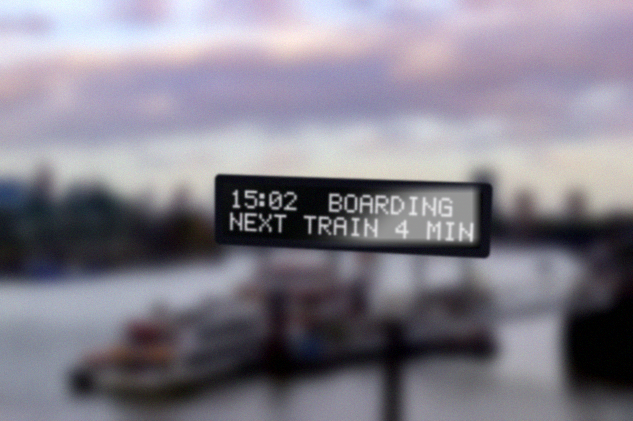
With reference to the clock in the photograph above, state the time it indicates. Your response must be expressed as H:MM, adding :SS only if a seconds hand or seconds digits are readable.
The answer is 15:02
